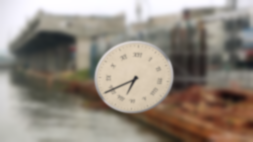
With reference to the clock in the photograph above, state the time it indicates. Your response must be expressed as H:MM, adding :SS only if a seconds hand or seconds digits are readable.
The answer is 6:40
